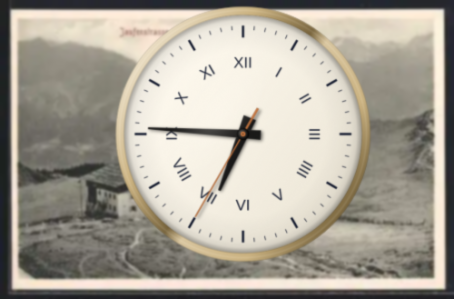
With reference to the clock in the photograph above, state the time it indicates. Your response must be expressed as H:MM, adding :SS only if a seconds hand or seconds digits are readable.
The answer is 6:45:35
